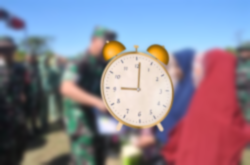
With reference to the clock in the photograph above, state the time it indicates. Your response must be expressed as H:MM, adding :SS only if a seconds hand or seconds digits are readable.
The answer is 9:01
